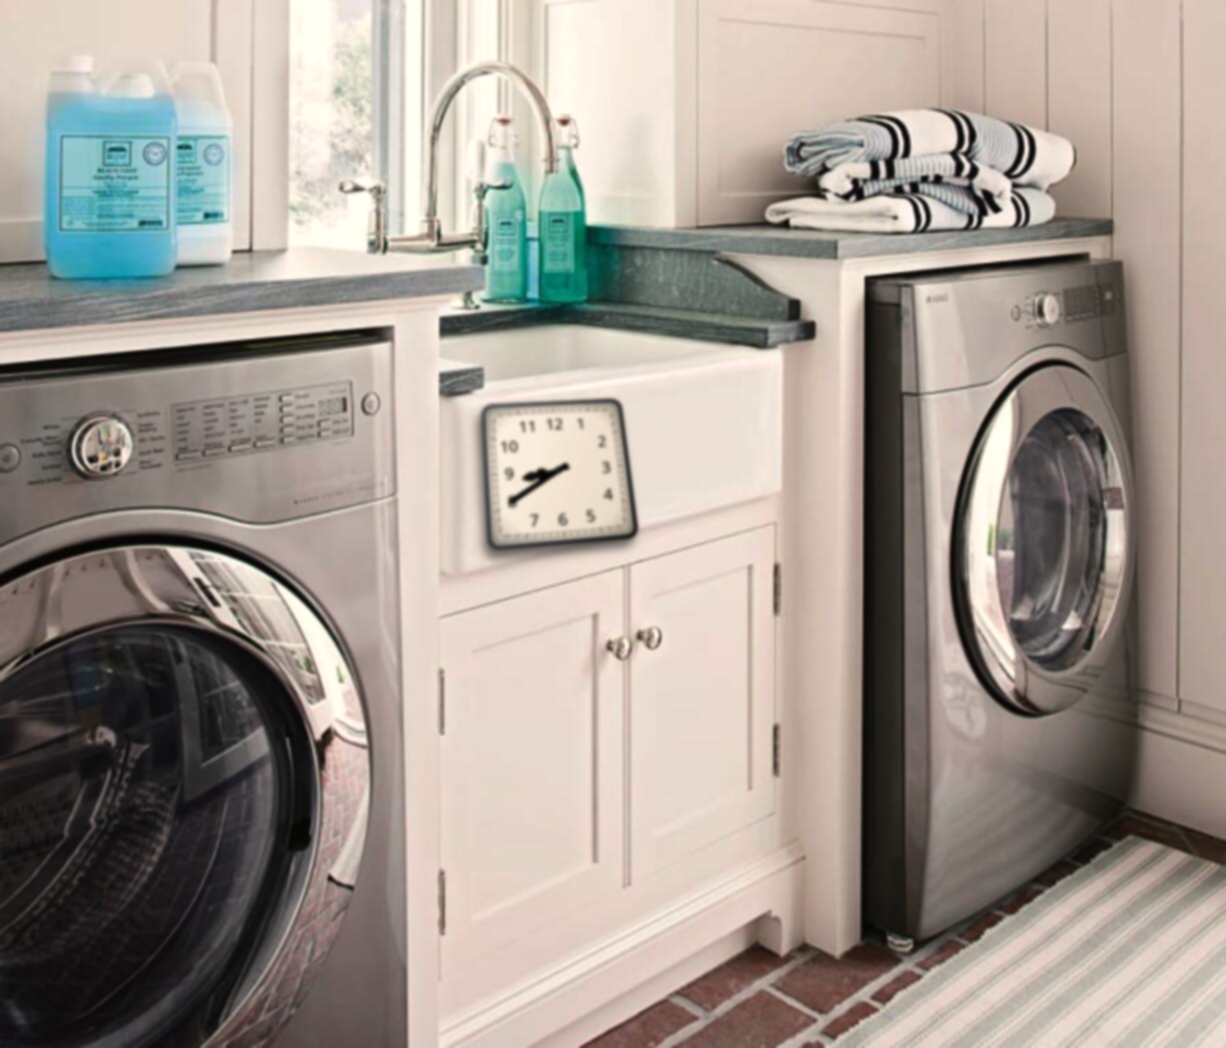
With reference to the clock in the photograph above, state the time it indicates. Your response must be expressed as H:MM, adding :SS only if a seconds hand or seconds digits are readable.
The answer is 8:40
